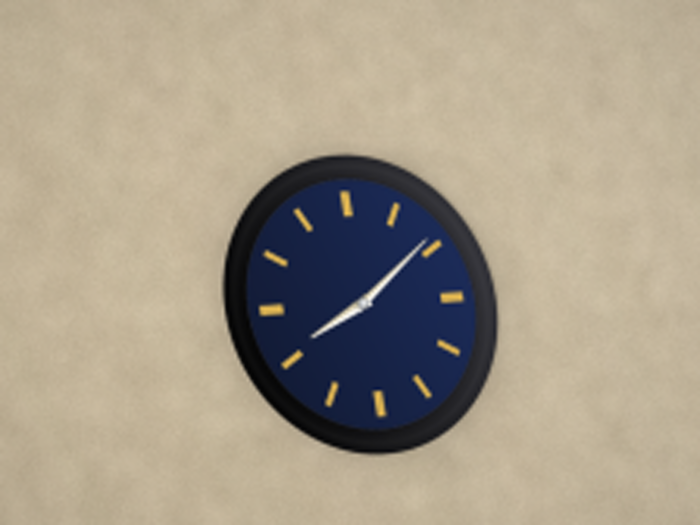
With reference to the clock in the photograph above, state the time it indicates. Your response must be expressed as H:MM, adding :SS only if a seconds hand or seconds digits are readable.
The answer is 8:09
